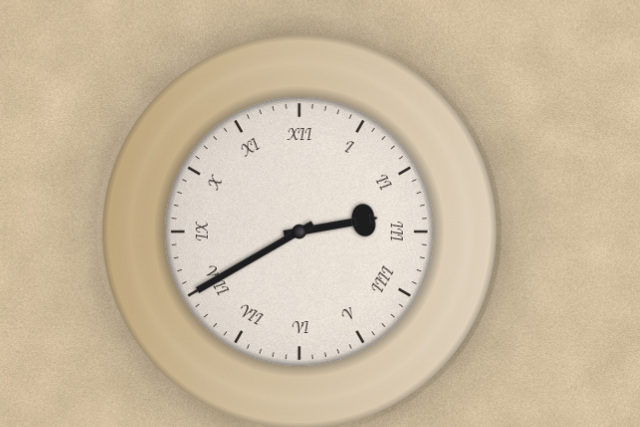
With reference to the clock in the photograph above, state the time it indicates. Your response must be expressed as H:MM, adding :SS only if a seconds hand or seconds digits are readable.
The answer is 2:40
